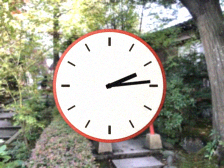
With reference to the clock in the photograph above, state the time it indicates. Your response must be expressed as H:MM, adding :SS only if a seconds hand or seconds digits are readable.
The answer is 2:14
